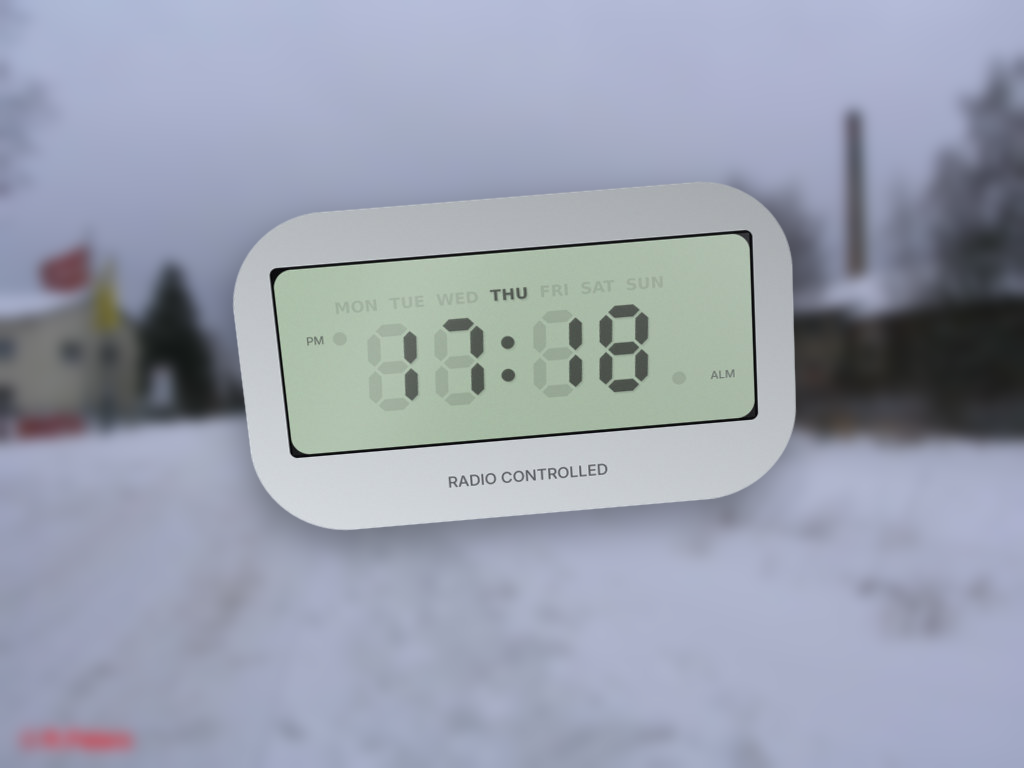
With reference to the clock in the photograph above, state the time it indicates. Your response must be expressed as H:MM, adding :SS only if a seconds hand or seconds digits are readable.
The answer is 17:18
